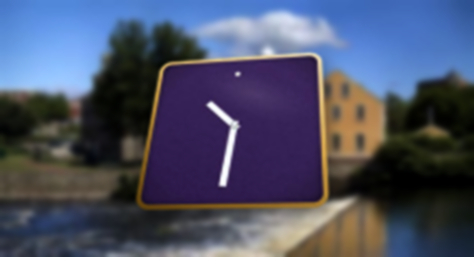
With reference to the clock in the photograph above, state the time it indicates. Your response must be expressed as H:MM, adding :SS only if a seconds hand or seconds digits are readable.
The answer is 10:31
